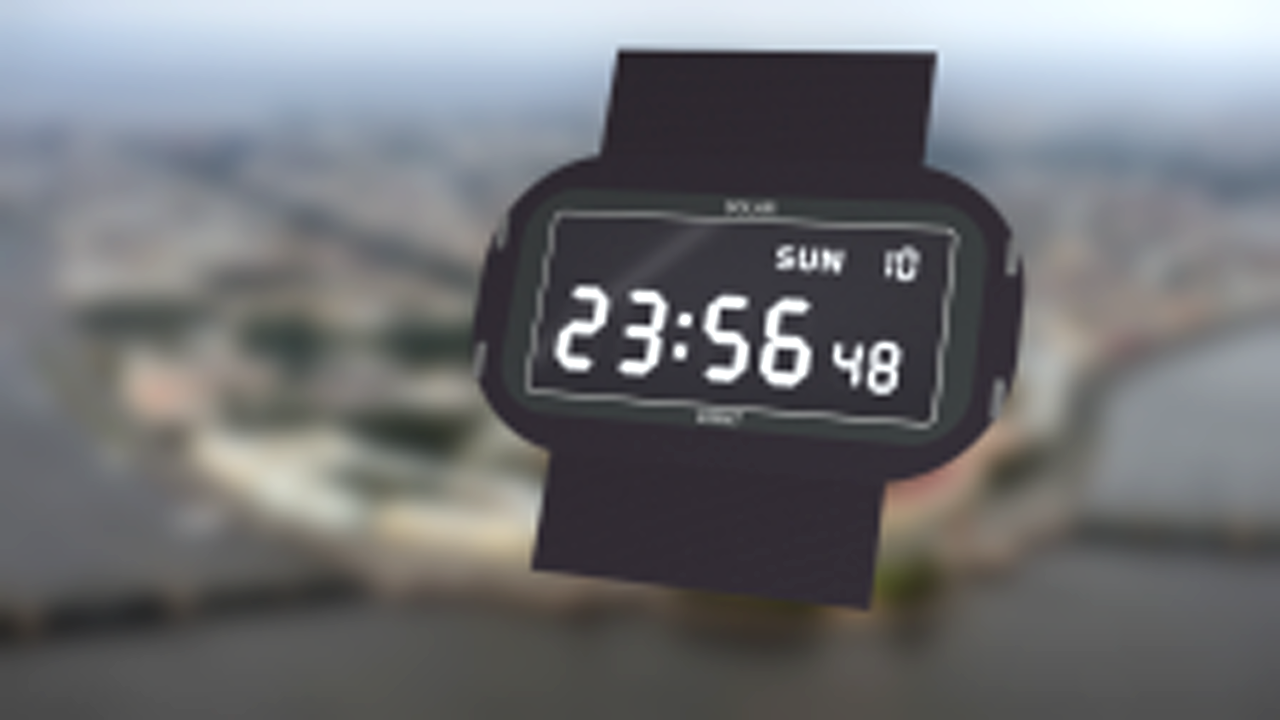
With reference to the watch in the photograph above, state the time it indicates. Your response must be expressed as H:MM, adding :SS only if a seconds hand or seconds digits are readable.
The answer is 23:56:48
